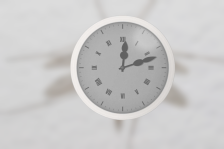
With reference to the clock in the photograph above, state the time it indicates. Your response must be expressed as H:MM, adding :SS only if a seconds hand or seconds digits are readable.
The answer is 12:12
